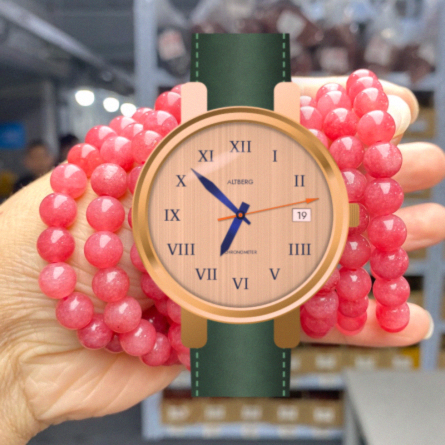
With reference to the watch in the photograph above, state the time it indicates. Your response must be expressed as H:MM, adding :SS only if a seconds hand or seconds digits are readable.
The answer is 6:52:13
